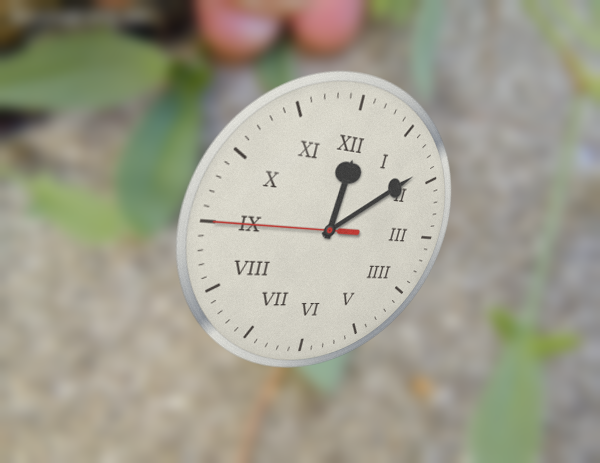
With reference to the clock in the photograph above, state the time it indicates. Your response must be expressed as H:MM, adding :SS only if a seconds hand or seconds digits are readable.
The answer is 12:08:45
